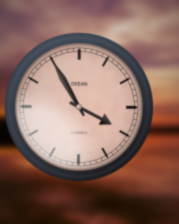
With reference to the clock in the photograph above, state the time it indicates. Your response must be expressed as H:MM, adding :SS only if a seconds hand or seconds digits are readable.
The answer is 3:55
